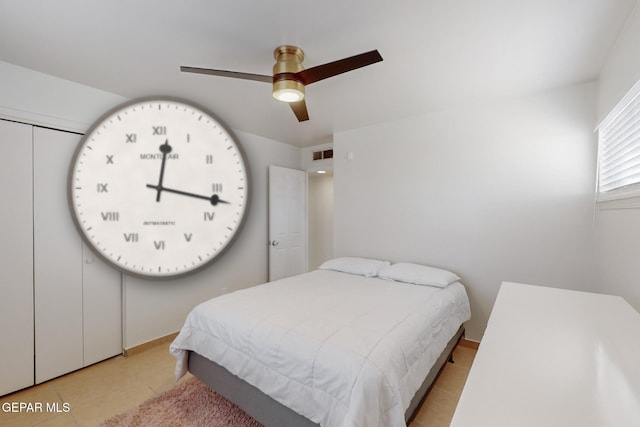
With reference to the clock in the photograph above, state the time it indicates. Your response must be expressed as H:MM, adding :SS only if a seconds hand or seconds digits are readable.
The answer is 12:17
